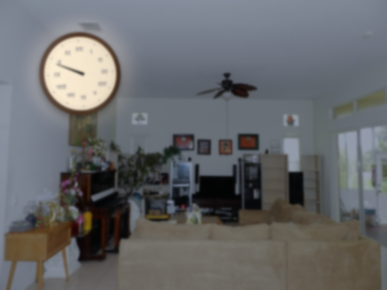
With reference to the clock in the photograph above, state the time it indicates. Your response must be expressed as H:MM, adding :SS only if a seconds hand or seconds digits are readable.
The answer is 9:49
